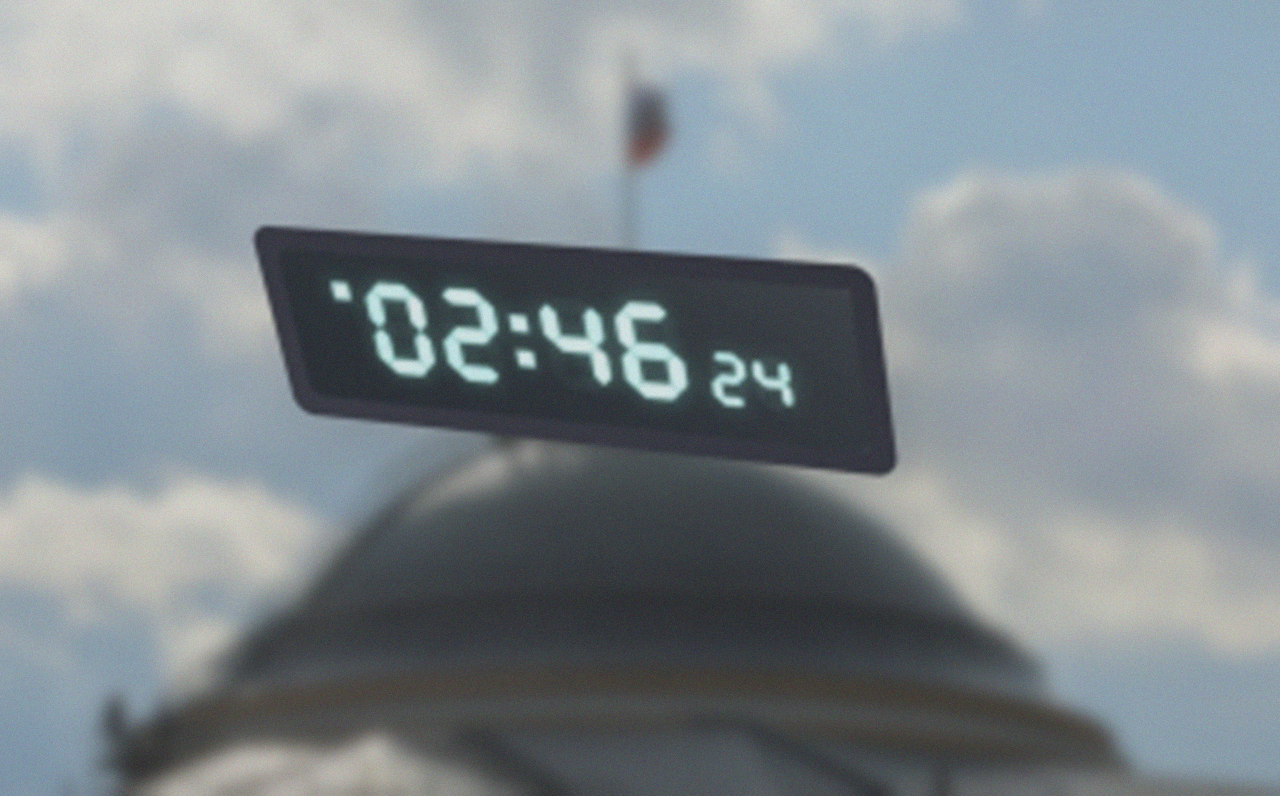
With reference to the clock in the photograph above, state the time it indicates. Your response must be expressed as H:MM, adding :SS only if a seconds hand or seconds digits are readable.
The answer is 2:46:24
